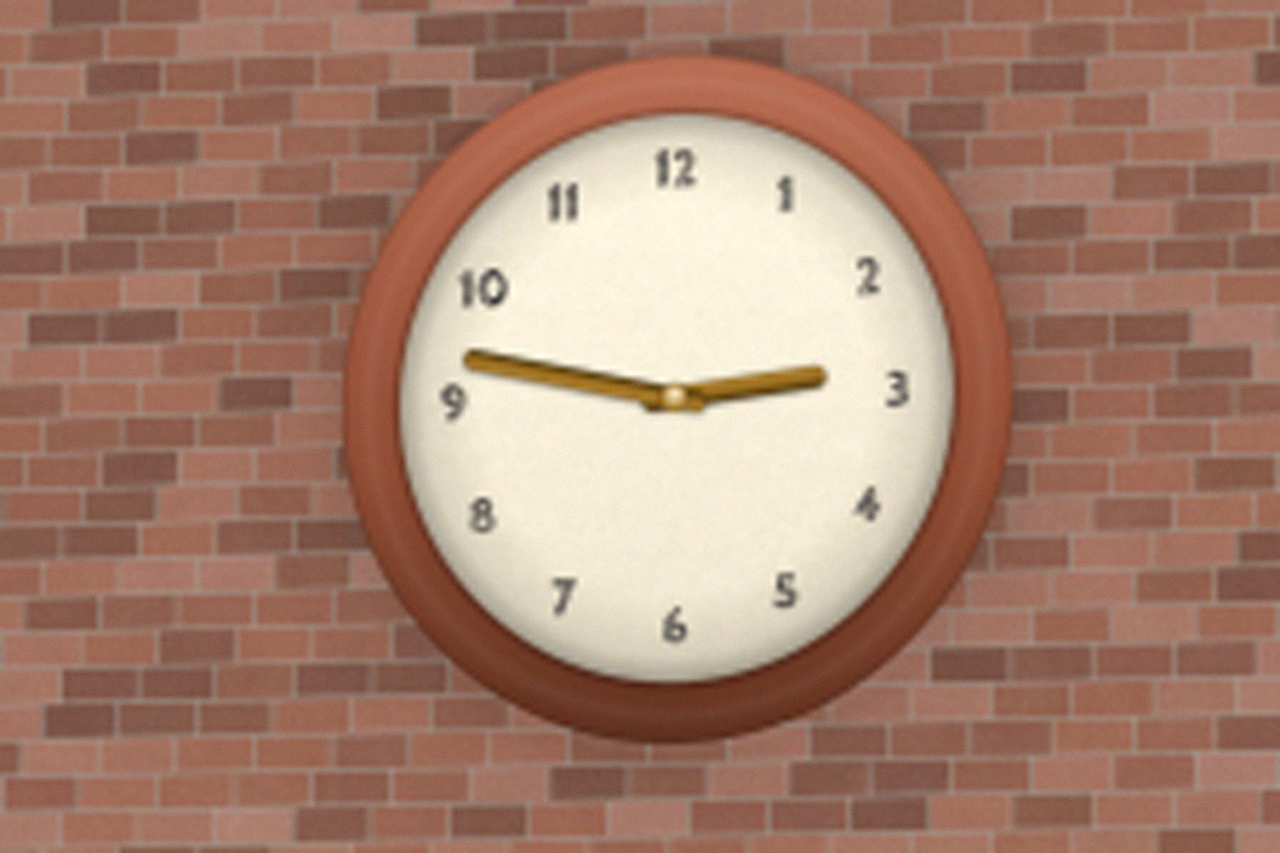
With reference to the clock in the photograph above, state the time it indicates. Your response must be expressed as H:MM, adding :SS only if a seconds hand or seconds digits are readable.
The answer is 2:47
